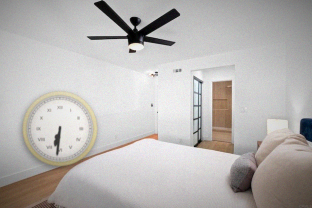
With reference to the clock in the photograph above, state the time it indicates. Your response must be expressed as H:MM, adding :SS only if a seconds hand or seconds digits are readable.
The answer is 6:31
